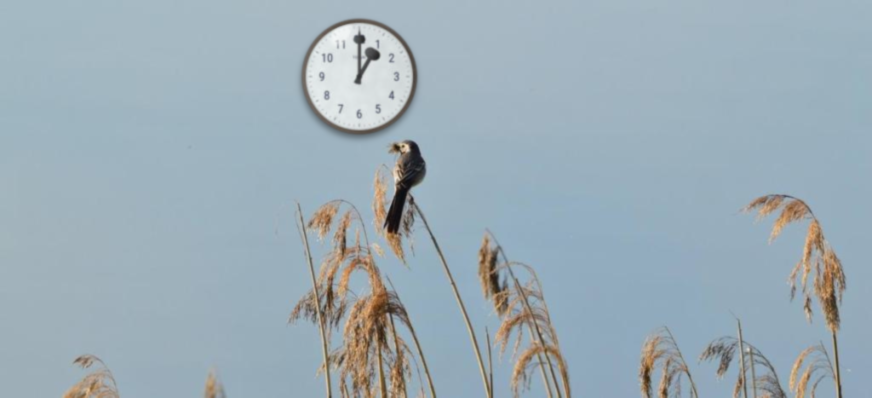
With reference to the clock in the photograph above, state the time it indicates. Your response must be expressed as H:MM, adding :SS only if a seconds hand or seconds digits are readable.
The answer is 1:00
